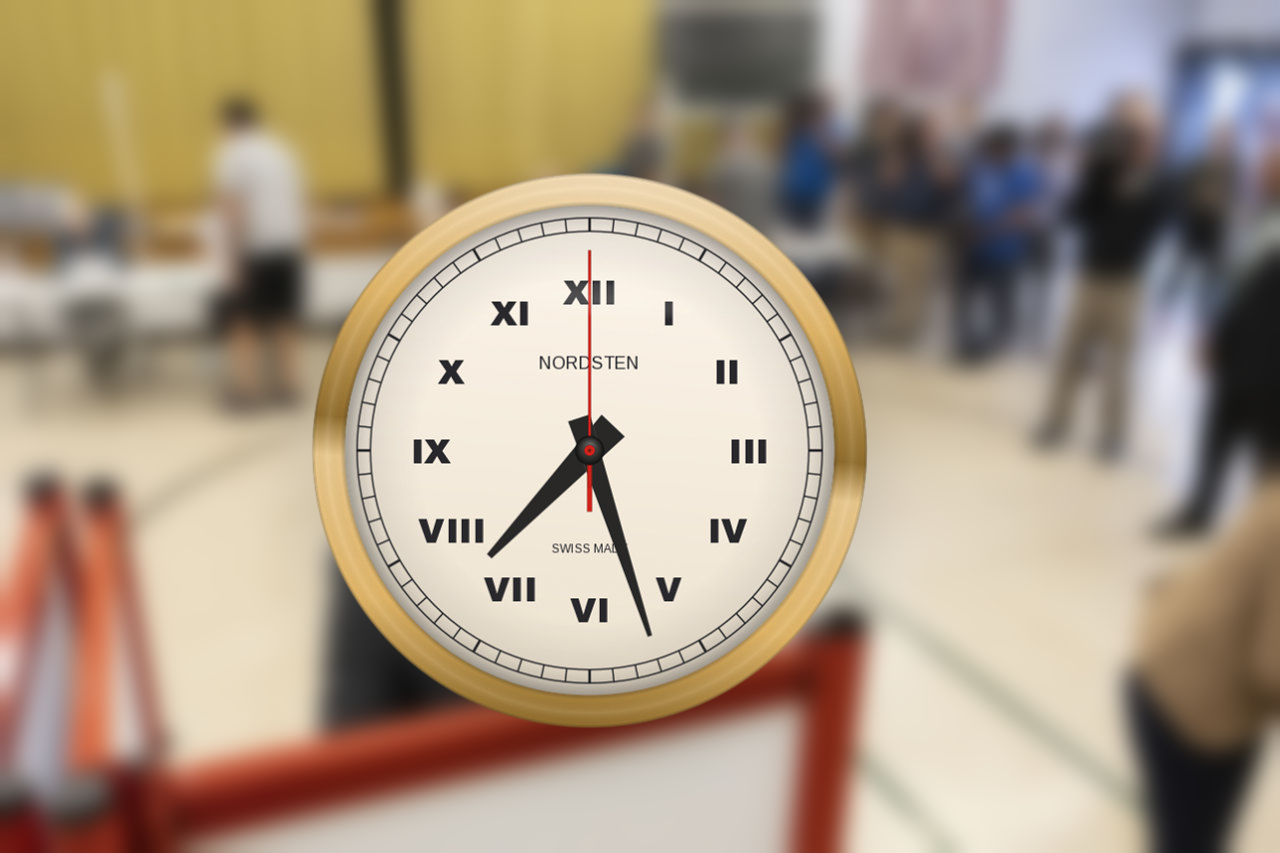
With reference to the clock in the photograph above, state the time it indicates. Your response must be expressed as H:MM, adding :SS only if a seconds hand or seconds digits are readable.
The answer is 7:27:00
